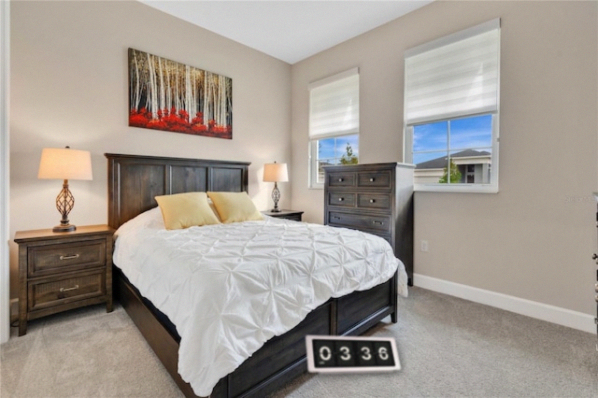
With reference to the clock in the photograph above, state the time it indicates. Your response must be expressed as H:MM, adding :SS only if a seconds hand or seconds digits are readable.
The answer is 3:36
